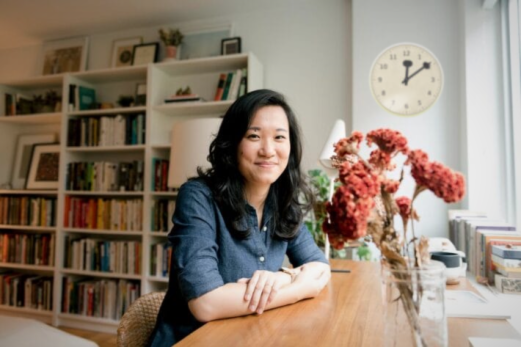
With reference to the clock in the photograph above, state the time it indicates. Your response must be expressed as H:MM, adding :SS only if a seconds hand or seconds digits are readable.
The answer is 12:09
